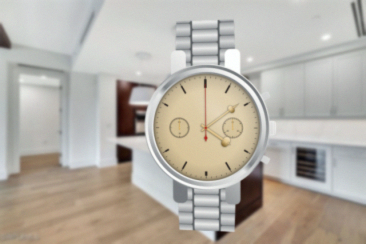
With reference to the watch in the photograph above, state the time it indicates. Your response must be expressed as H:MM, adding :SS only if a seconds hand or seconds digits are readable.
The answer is 4:09
